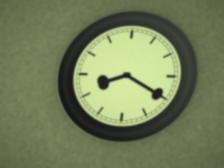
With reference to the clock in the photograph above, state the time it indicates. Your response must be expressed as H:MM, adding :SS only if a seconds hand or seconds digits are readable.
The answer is 8:20
